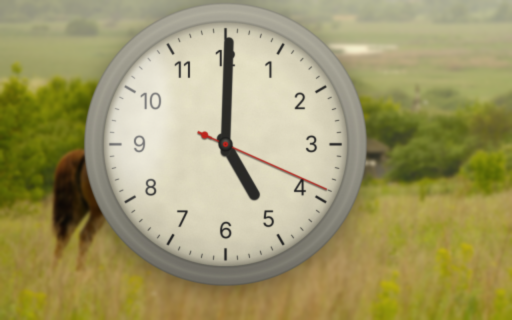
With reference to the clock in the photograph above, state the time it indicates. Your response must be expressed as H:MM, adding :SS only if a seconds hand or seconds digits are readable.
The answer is 5:00:19
